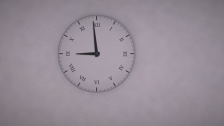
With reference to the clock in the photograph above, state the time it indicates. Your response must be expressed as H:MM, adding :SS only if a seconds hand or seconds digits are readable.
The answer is 8:59
